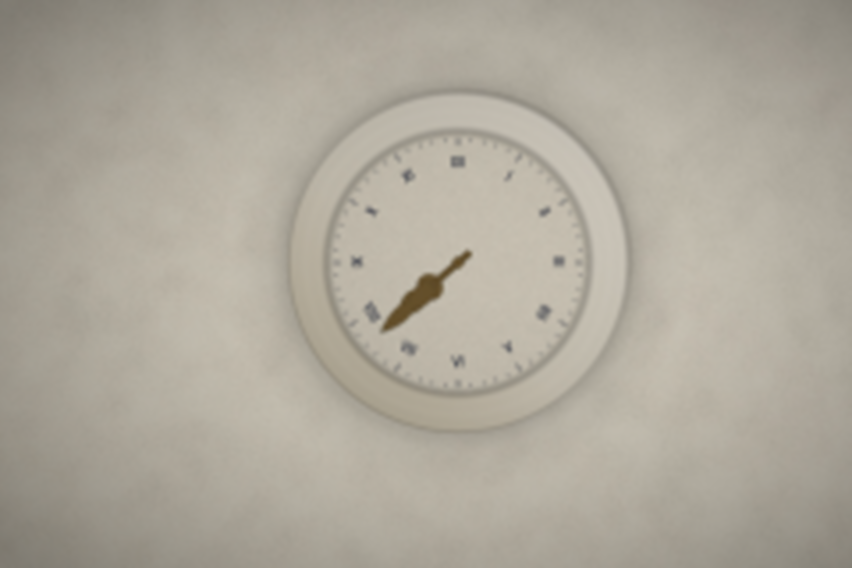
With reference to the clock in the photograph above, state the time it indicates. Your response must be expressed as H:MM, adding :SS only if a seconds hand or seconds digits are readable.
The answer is 7:38
